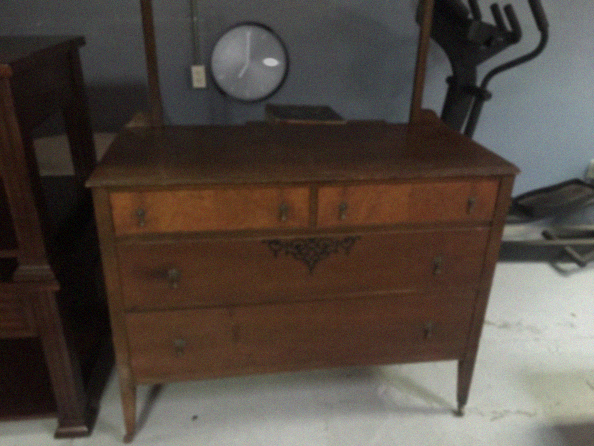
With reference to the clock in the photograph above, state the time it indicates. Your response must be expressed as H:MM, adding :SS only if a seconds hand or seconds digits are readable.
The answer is 7:00
